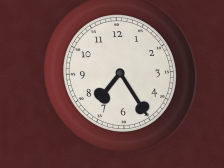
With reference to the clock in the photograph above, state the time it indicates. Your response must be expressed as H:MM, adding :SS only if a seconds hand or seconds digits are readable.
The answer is 7:25
